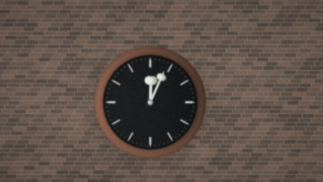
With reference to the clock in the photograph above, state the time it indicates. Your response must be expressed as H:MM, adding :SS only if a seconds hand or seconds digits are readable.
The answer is 12:04
